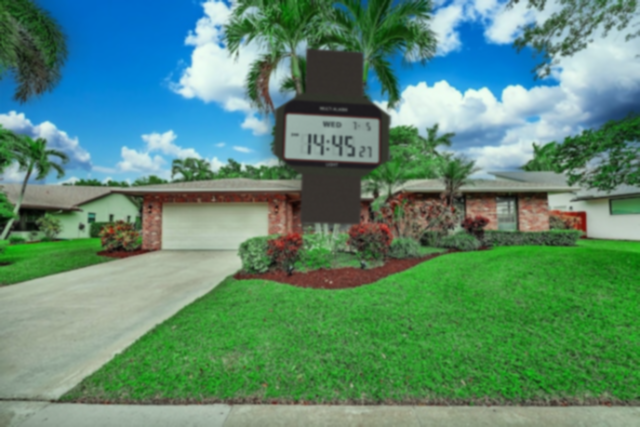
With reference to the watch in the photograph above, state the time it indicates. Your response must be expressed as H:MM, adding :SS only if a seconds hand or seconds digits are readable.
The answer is 14:45
